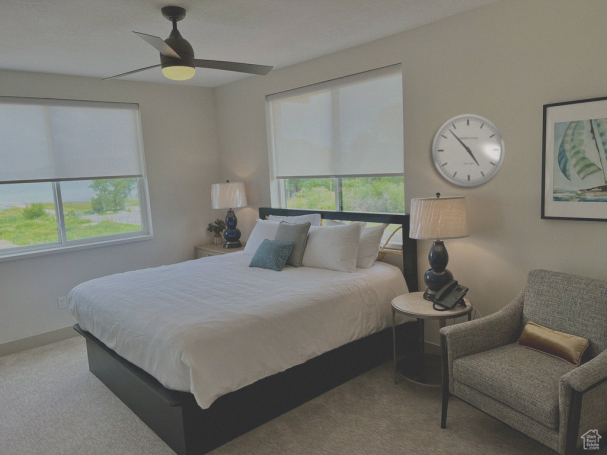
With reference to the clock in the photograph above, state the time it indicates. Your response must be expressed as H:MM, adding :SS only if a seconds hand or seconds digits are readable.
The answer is 4:53
